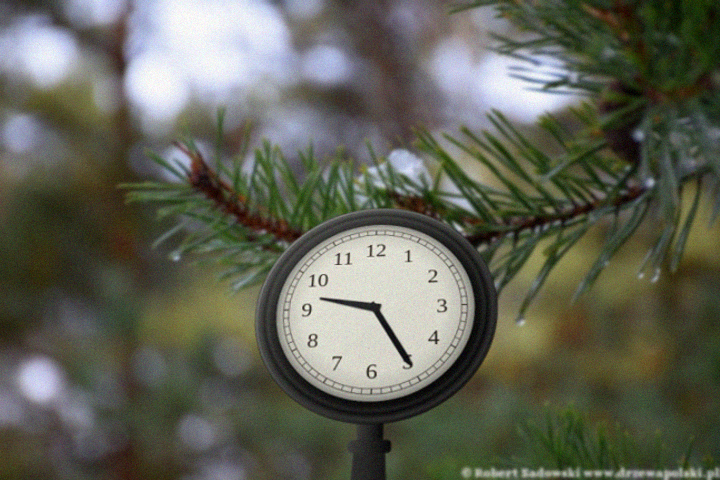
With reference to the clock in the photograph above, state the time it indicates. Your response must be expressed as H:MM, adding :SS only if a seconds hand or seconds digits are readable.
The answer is 9:25
